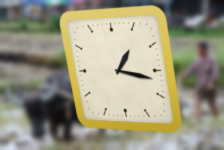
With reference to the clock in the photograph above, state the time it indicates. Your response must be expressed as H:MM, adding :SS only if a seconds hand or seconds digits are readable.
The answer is 1:17
